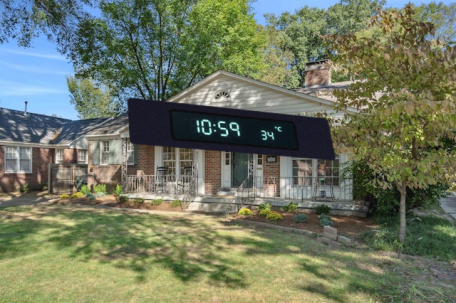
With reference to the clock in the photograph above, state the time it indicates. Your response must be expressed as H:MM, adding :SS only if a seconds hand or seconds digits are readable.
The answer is 10:59
